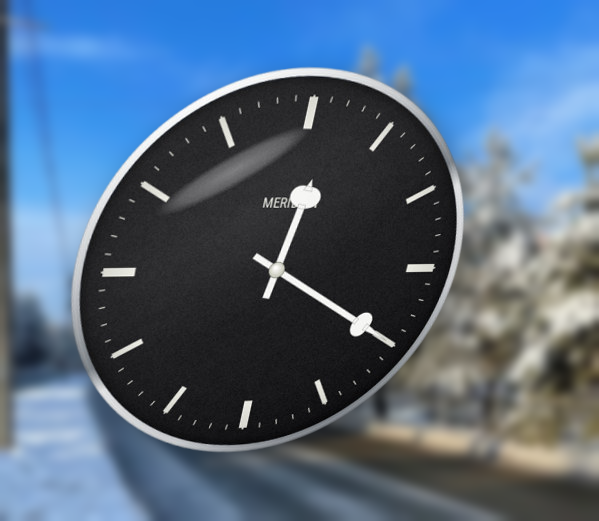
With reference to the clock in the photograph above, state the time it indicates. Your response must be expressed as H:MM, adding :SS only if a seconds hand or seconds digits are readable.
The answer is 12:20
